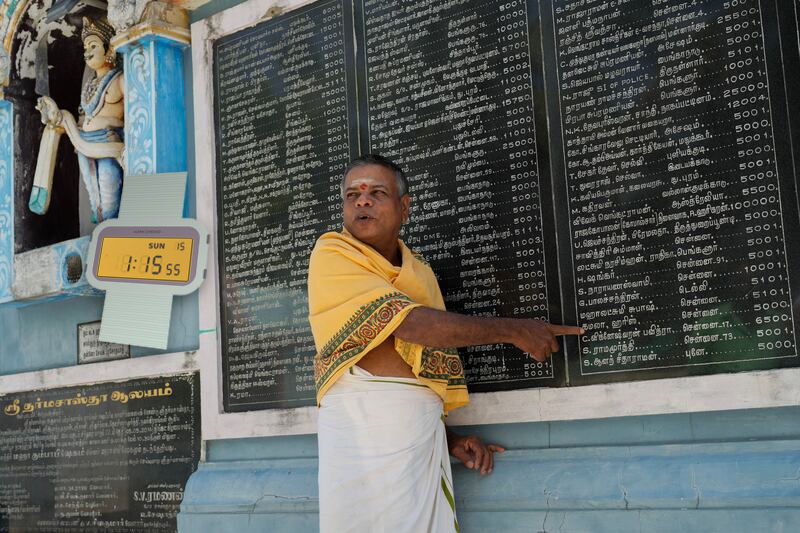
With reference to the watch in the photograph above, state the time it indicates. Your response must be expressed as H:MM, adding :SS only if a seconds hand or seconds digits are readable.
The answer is 1:15:55
